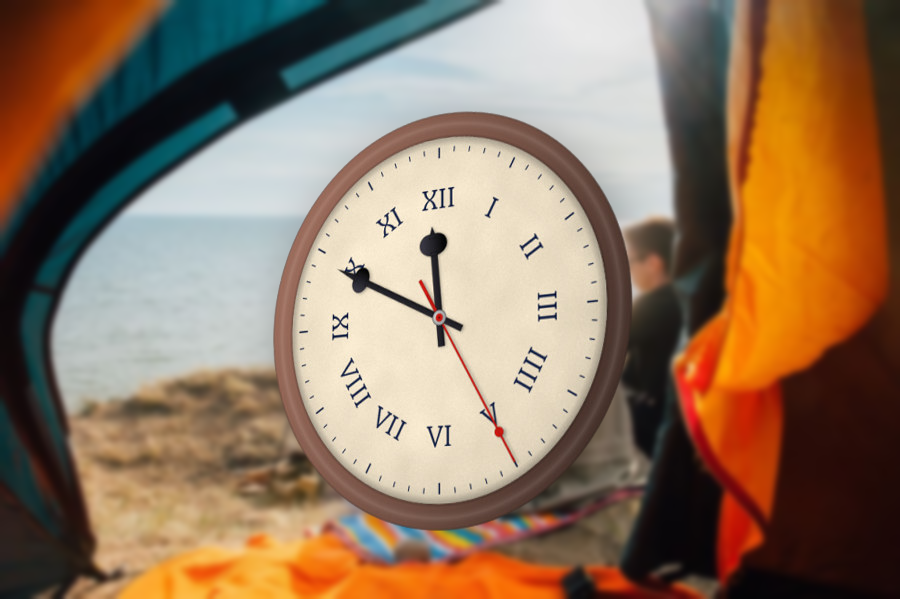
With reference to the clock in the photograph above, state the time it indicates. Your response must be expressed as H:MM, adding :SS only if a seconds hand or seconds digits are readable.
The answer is 11:49:25
